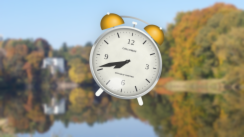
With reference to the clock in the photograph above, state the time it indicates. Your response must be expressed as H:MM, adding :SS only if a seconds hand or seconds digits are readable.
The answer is 7:41
